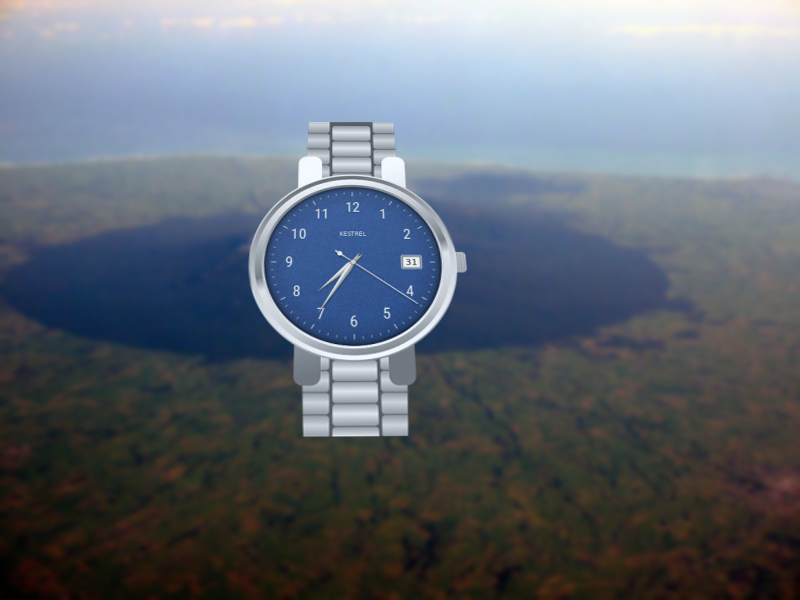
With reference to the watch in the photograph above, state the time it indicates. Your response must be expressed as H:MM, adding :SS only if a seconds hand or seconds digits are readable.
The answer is 7:35:21
